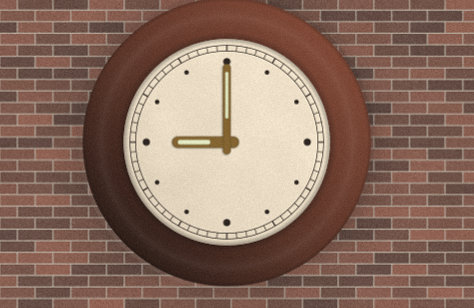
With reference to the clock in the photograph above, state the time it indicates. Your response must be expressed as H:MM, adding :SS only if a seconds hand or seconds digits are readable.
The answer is 9:00
